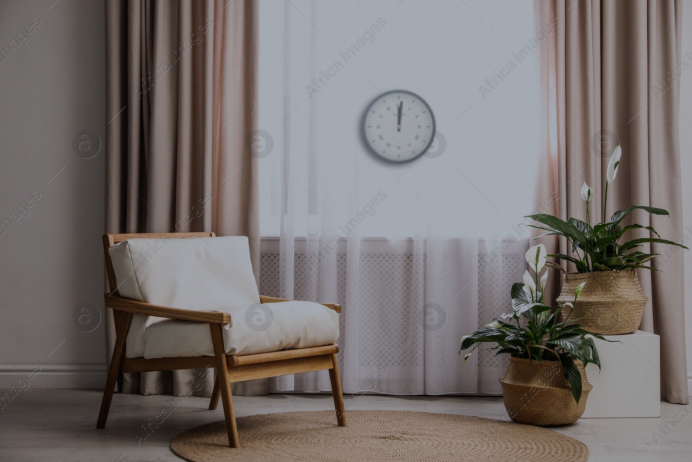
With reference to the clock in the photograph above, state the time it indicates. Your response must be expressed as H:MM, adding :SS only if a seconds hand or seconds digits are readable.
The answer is 12:01
